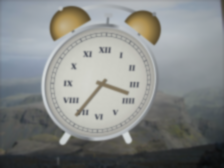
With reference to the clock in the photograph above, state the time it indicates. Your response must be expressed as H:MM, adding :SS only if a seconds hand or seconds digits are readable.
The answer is 3:36
